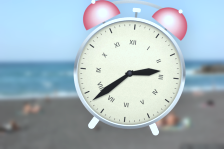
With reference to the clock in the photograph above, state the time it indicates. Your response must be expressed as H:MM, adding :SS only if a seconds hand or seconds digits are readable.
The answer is 2:38
